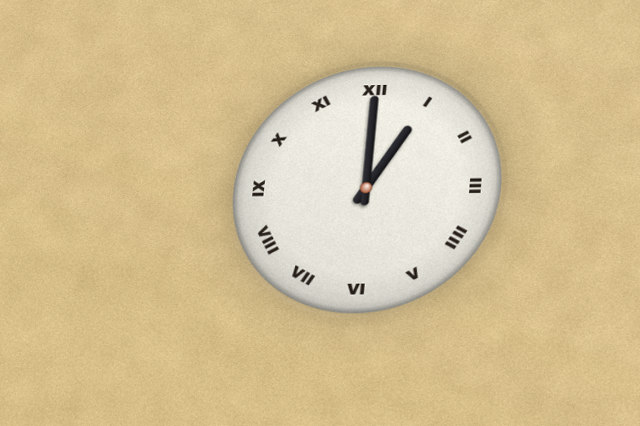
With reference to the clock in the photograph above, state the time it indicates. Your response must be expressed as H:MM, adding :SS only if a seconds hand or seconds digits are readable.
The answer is 1:00
